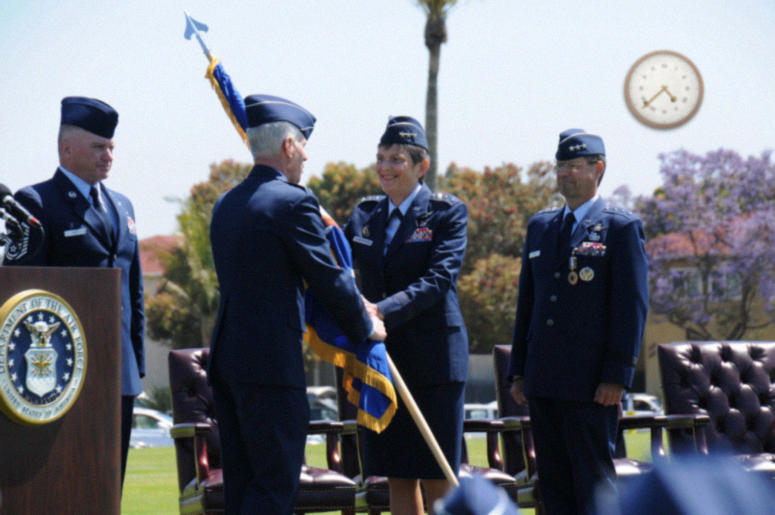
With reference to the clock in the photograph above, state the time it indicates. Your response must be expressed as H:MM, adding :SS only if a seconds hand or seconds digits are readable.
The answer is 4:38
